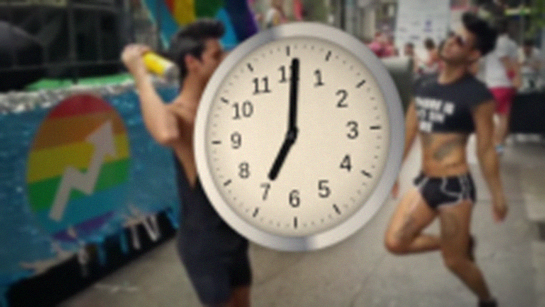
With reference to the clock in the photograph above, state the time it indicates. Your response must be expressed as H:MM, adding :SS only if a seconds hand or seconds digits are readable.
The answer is 7:01
